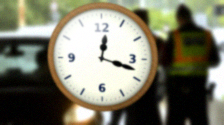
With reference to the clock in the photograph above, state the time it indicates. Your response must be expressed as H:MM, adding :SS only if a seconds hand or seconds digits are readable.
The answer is 12:18
